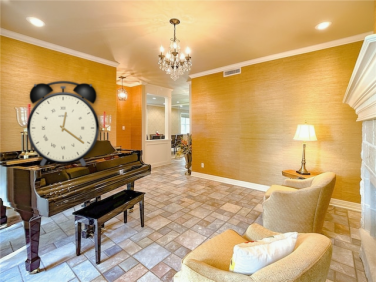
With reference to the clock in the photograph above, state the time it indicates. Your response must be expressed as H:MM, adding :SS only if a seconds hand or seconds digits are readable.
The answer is 12:21
